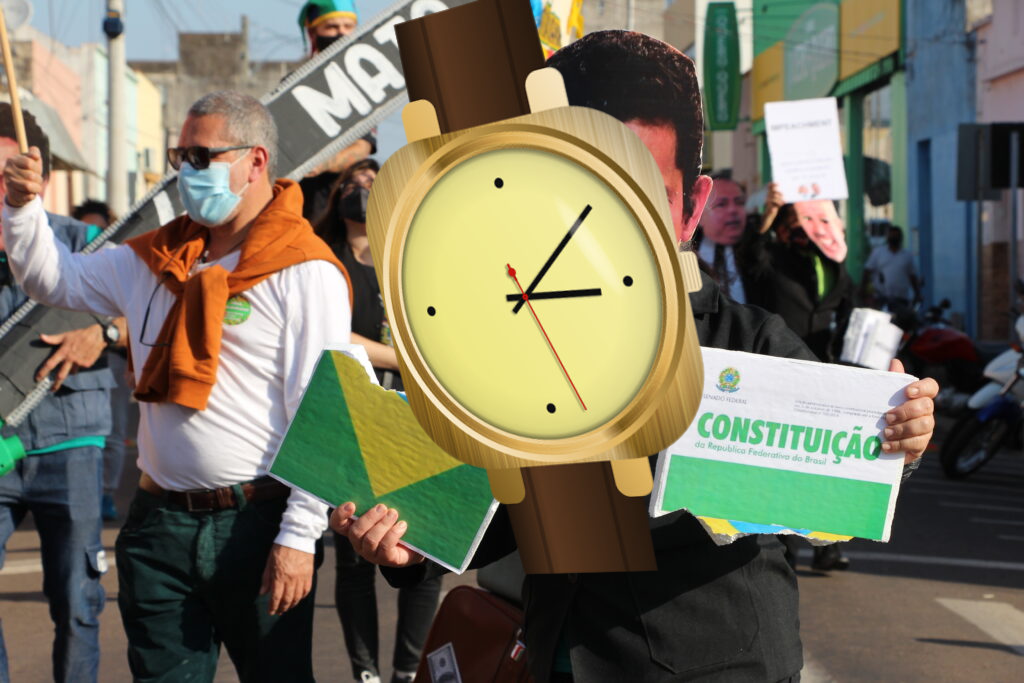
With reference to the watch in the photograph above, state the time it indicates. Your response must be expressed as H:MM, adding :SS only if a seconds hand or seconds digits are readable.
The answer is 3:08:27
